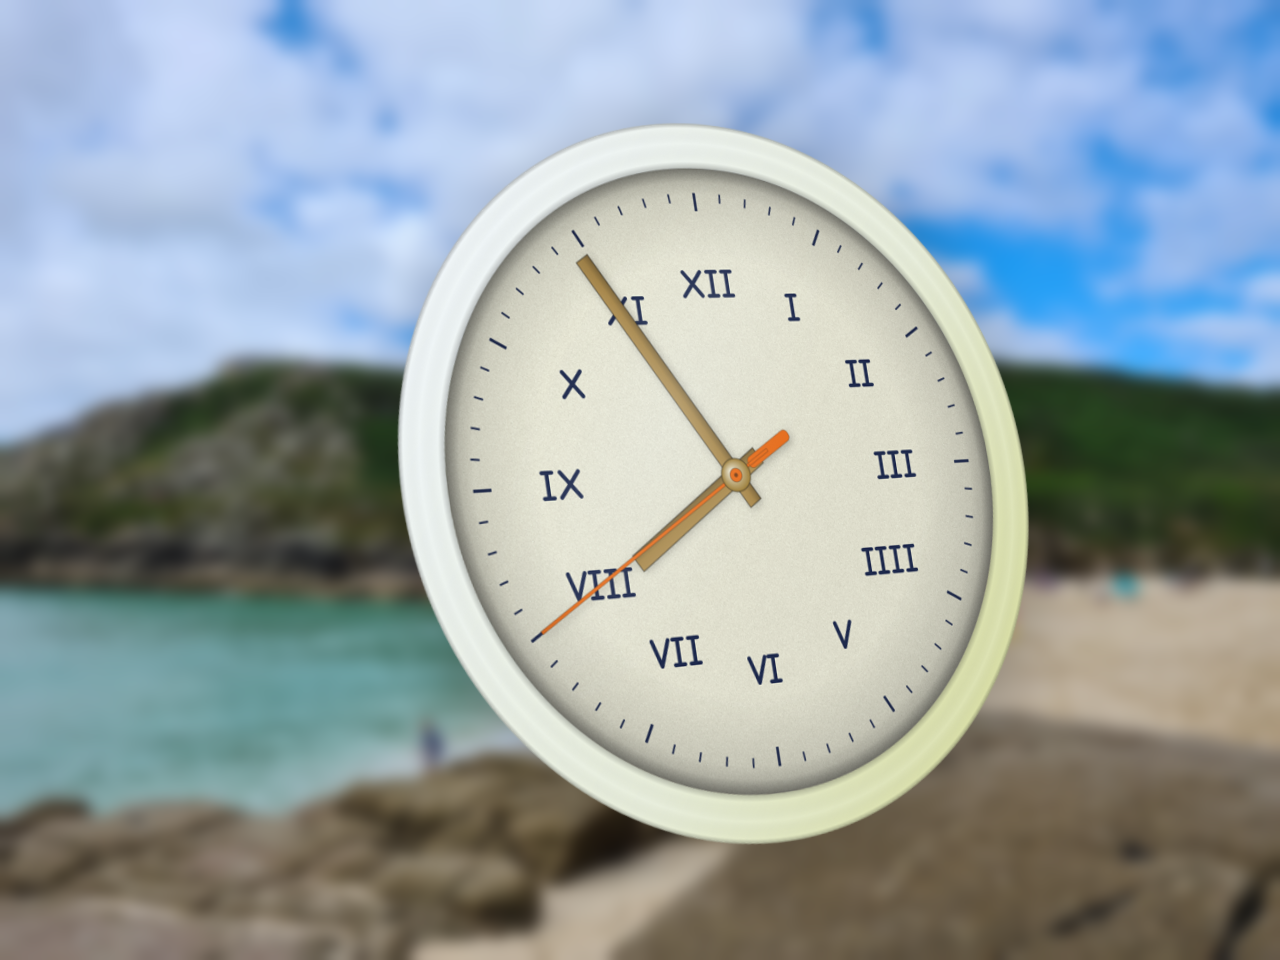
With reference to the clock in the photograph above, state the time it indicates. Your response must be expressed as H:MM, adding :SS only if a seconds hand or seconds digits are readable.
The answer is 7:54:40
